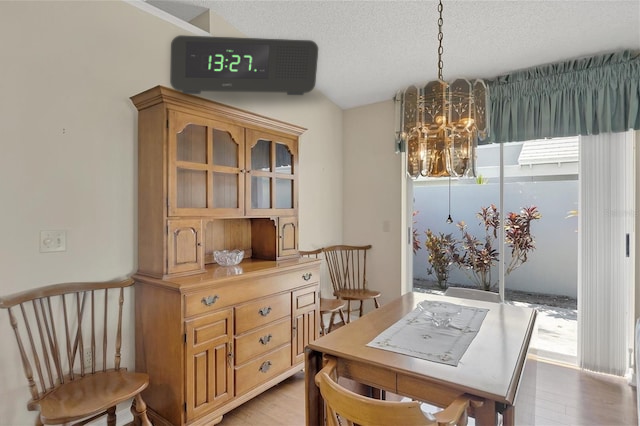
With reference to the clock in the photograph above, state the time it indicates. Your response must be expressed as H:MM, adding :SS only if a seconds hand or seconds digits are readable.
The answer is 13:27
